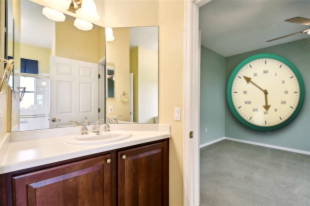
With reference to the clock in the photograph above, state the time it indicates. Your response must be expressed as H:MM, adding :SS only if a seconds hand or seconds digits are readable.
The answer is 5:51
